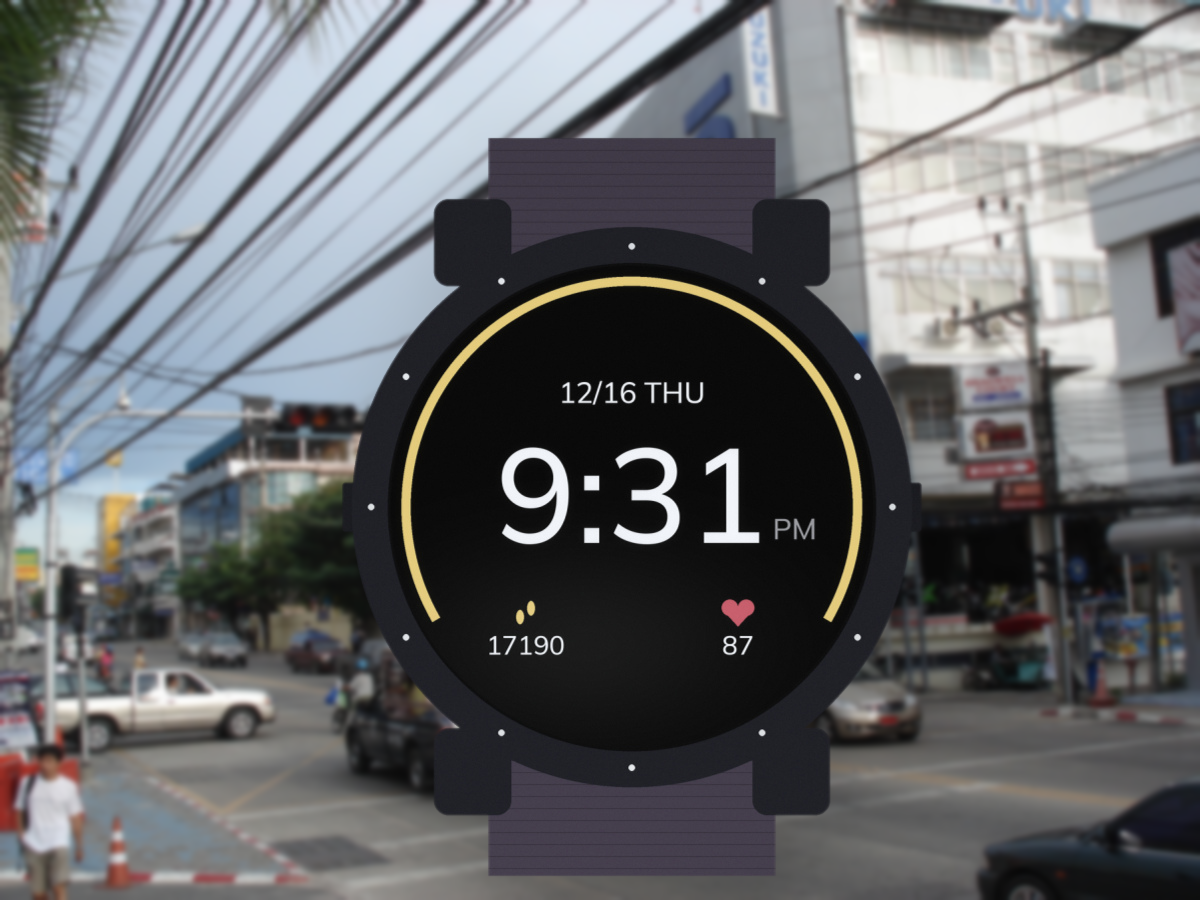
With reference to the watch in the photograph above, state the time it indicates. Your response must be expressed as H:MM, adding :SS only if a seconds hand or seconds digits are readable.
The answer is 9:31
